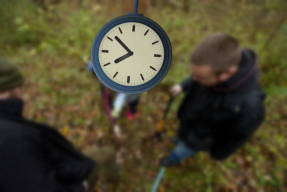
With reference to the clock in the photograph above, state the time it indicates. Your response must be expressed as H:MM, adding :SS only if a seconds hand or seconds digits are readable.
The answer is 7:52
